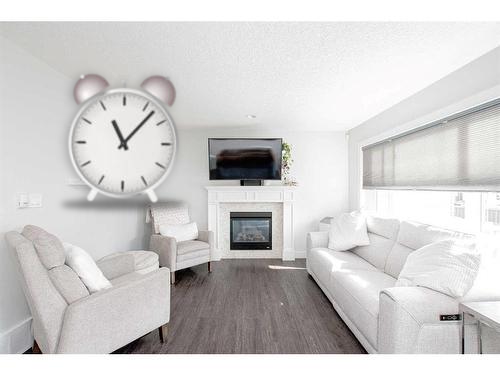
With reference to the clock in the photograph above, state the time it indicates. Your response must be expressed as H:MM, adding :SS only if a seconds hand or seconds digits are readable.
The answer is 11:07
